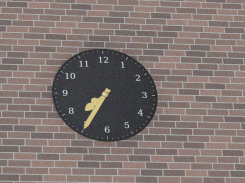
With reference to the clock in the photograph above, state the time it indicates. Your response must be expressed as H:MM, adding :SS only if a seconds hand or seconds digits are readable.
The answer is 7:35
